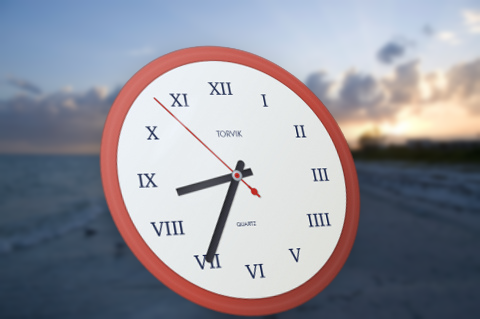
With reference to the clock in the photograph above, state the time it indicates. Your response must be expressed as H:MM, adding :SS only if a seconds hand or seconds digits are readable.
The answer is 8:34:53
